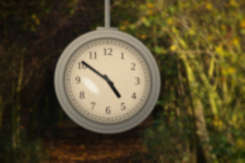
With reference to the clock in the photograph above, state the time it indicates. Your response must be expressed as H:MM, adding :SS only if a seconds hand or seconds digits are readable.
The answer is 4:51
